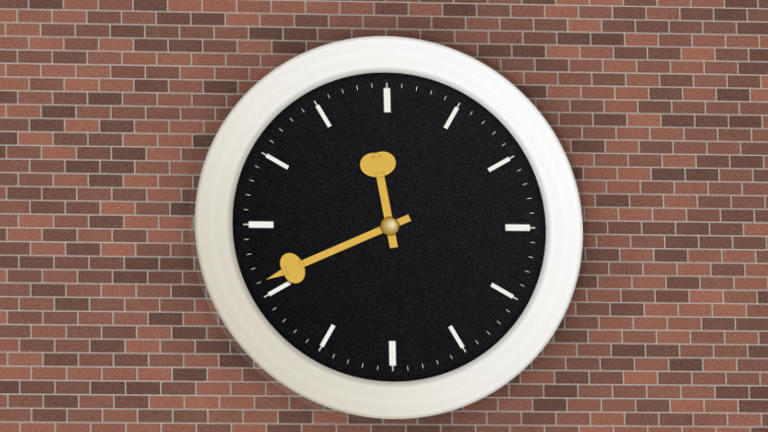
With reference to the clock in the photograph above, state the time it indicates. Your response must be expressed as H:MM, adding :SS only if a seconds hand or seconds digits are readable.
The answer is 11:41
